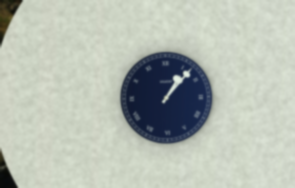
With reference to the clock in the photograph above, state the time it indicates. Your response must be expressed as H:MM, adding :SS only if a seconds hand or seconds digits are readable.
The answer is 1:07
